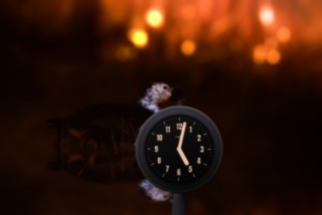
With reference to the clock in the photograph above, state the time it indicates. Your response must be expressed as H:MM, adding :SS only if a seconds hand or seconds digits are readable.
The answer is 5:02
